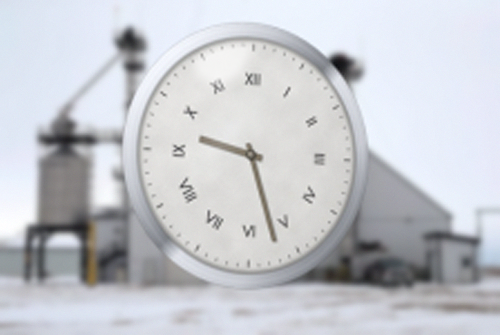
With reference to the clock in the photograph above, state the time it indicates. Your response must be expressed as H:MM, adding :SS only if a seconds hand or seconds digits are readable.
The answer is 9:27
